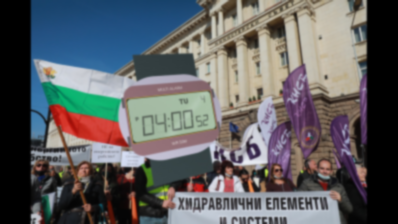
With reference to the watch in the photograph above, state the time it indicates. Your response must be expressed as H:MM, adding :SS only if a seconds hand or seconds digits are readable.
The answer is 4:00:52
